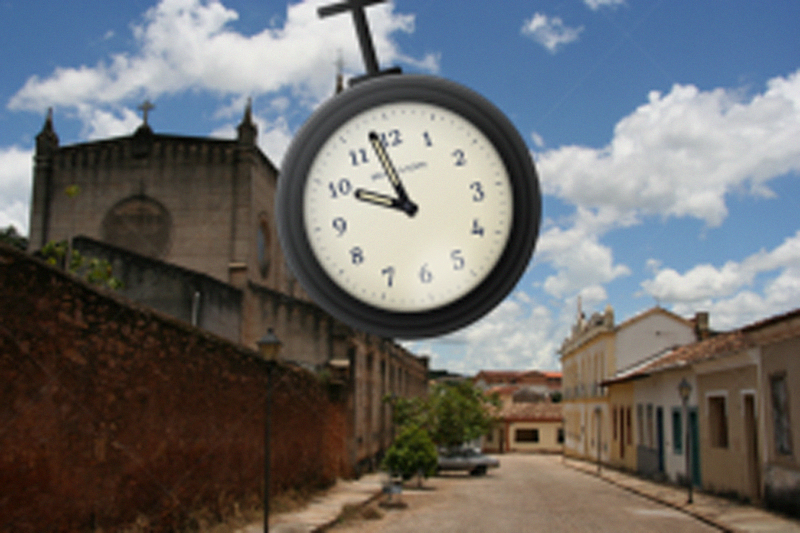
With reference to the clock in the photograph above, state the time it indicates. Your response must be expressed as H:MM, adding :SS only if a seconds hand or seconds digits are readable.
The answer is 9:58
